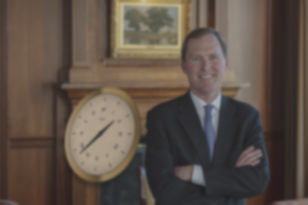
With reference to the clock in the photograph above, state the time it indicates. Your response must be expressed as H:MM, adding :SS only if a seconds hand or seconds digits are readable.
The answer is 1:38
